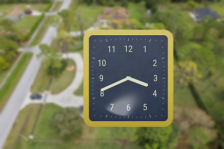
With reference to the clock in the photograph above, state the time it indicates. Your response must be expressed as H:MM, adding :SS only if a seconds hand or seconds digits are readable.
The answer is 3:41
